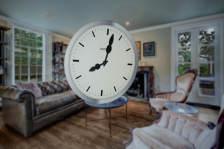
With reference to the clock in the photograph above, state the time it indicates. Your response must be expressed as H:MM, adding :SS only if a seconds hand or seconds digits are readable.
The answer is 8:02
